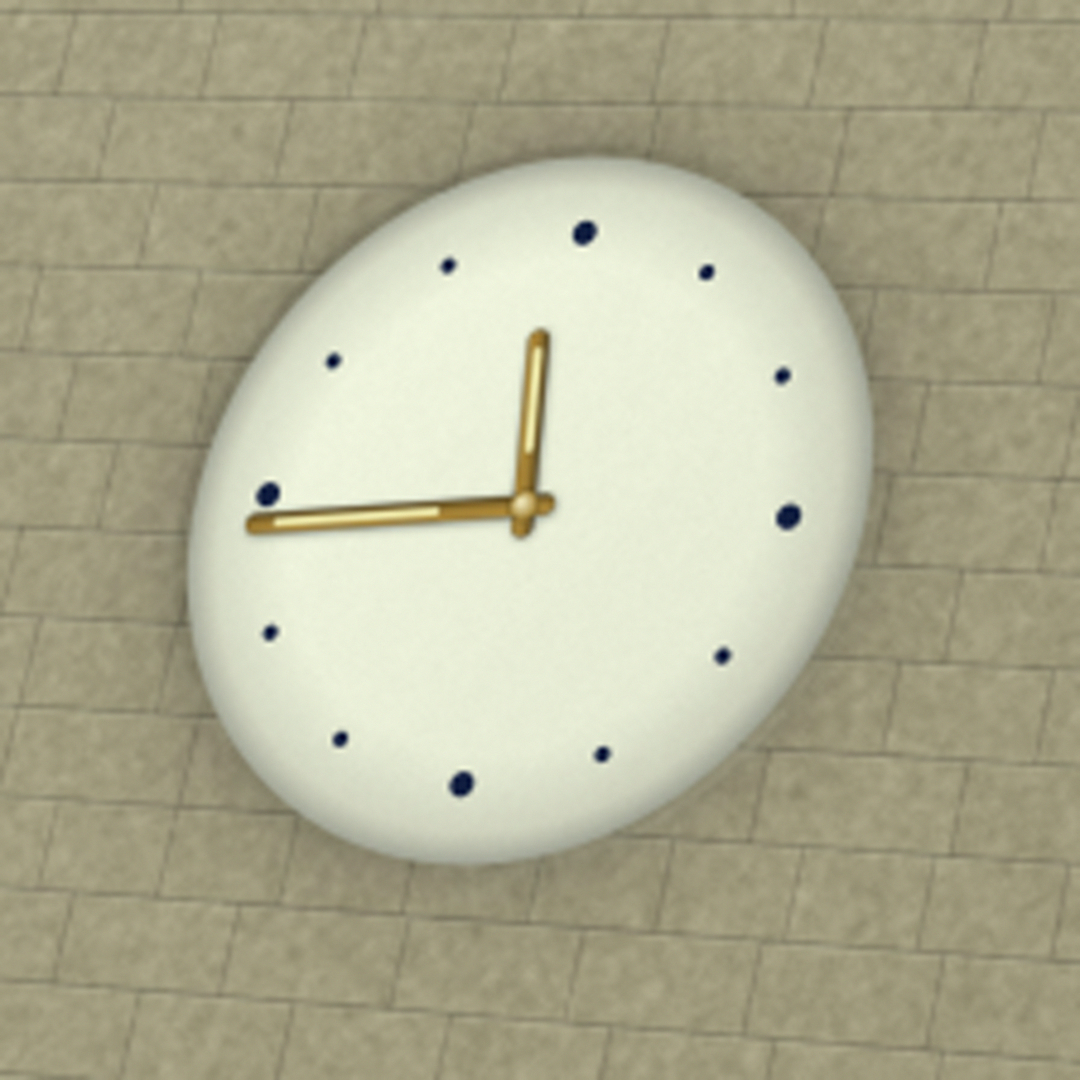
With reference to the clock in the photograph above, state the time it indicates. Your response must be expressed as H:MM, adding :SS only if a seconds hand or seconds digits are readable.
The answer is 11:44
